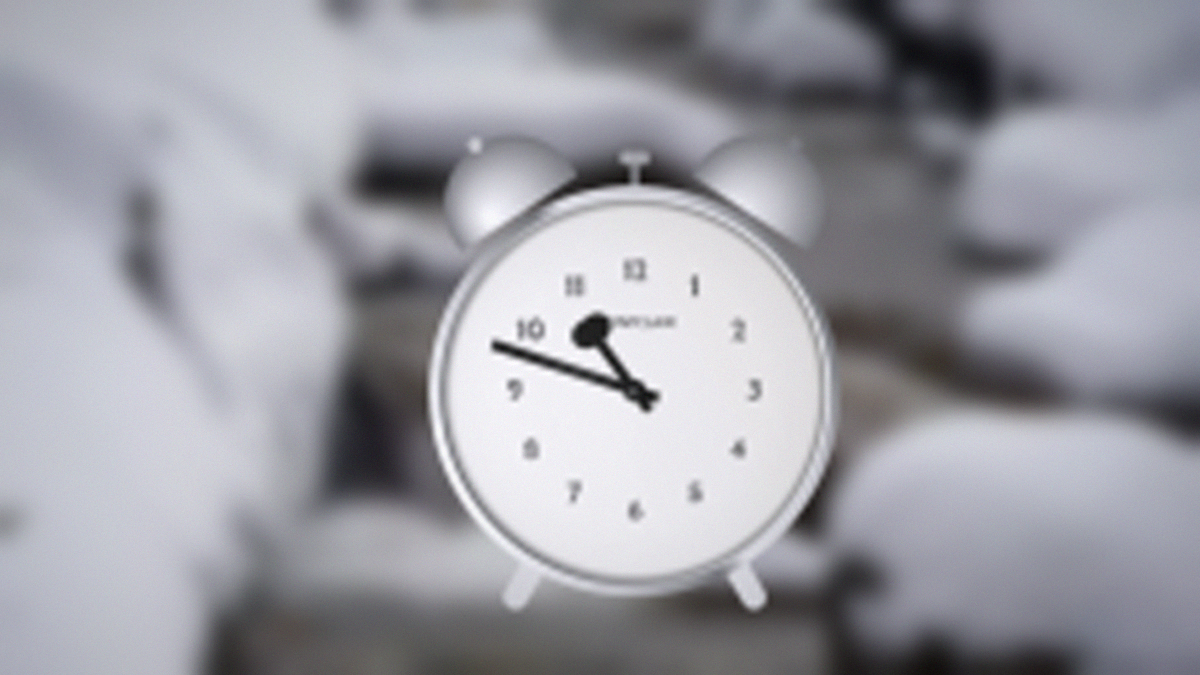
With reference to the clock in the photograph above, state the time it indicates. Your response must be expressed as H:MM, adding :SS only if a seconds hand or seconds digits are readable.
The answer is 10:48
